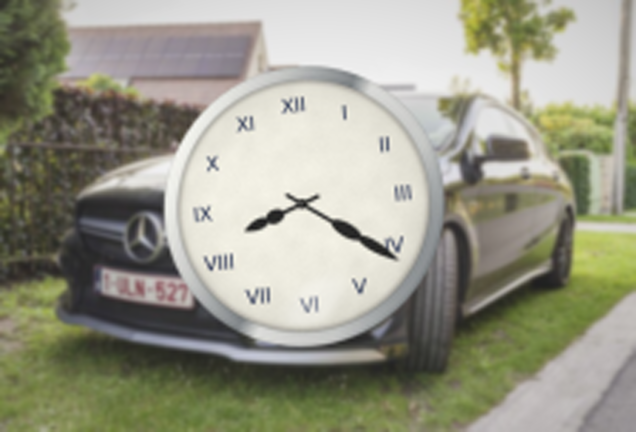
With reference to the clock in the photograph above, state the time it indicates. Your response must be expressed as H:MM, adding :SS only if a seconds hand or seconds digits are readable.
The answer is 8:21
